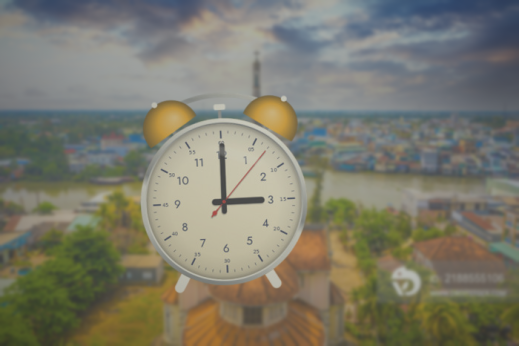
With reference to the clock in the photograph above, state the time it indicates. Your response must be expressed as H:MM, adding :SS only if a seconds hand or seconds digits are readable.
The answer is 3:00:07
